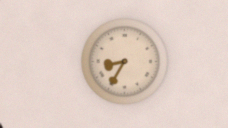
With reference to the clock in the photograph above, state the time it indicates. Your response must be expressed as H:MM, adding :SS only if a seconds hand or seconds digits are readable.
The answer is 8:35
